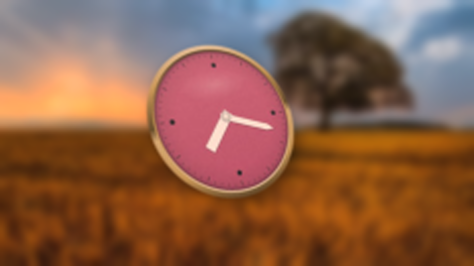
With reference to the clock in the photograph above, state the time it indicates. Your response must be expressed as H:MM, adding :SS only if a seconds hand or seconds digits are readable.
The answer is 7:18
